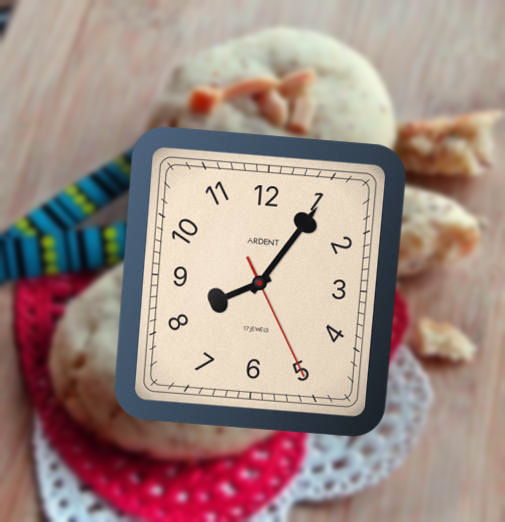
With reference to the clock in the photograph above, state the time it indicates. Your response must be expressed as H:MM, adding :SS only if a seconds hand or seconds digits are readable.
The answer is 8:05:25
